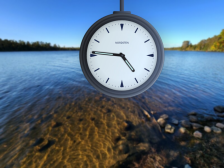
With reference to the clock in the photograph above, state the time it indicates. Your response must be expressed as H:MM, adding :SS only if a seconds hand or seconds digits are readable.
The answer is 4:46
